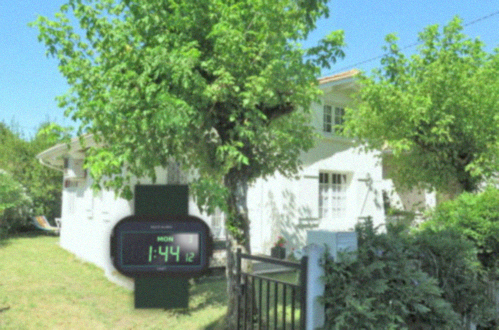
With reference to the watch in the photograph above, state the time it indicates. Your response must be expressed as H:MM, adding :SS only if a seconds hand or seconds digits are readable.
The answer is 1:44
